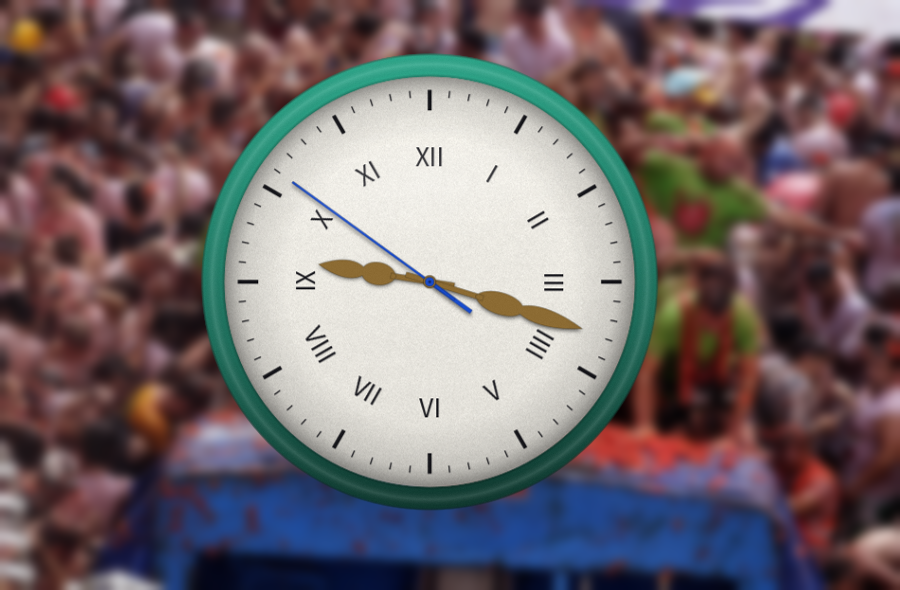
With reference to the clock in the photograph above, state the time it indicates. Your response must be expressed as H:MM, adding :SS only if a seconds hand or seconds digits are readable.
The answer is 9:17:51
